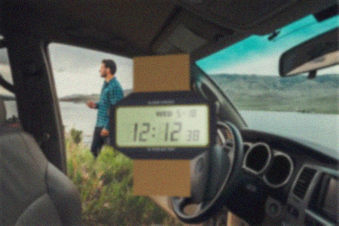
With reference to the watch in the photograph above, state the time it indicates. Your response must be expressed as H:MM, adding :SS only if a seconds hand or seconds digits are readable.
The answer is 12:12
